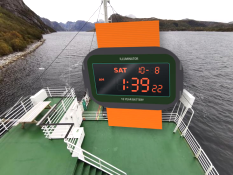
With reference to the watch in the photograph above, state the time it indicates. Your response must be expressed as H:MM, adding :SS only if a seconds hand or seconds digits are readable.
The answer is 1:39:22
